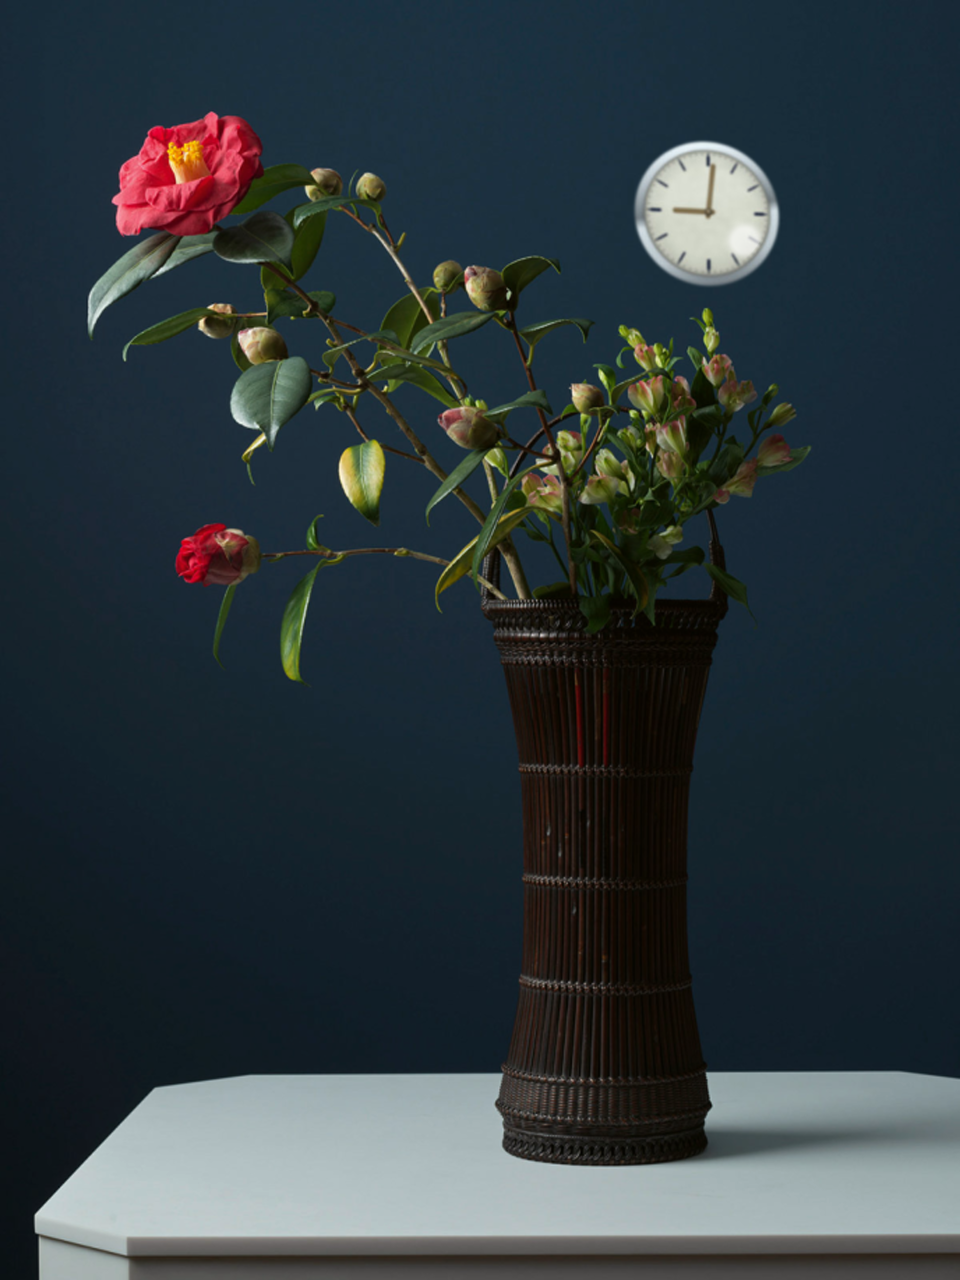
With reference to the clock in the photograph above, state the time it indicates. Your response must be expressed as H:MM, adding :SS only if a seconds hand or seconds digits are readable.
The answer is 9:01
